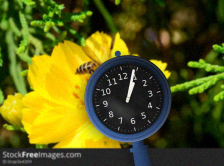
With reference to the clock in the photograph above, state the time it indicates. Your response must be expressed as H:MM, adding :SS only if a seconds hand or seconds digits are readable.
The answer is 1:04
